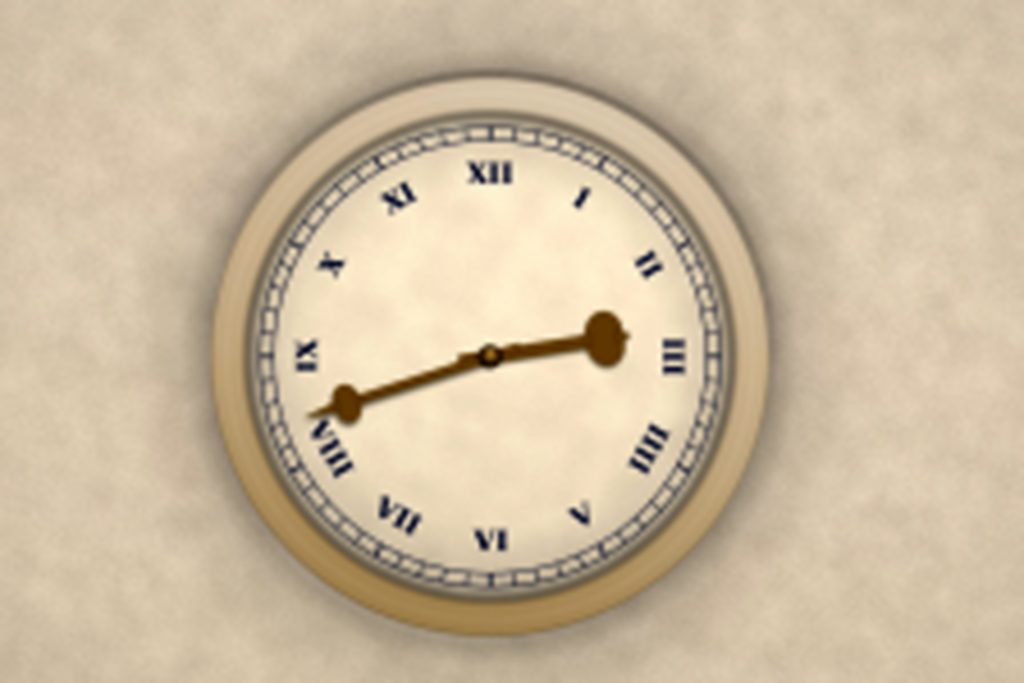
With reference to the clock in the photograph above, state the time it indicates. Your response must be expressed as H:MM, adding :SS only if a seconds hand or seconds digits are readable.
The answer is 2:42
